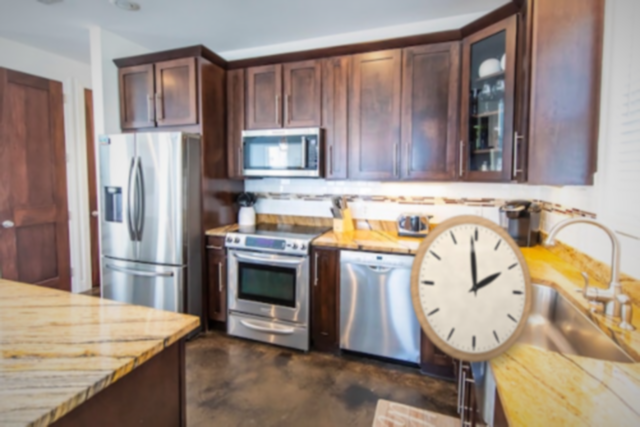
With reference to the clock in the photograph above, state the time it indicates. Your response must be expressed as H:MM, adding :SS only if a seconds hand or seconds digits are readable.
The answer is 1:59
